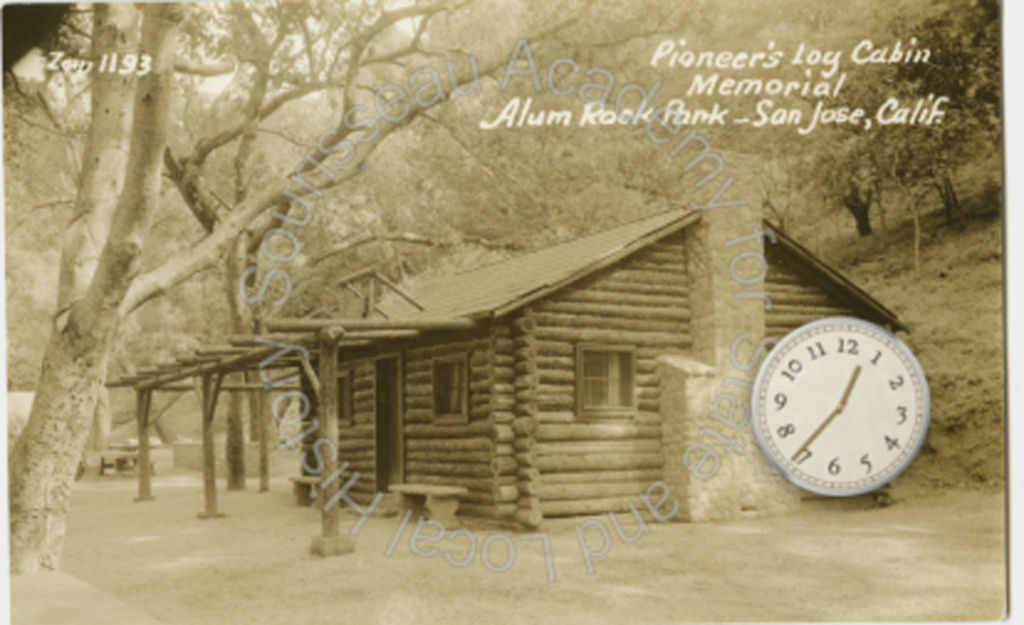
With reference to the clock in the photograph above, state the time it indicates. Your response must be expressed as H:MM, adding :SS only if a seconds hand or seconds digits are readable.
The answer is 12:36
